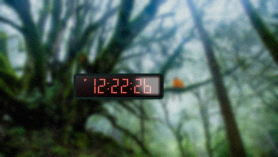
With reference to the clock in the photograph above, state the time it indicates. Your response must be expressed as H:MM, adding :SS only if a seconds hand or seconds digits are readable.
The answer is 12:22:26
